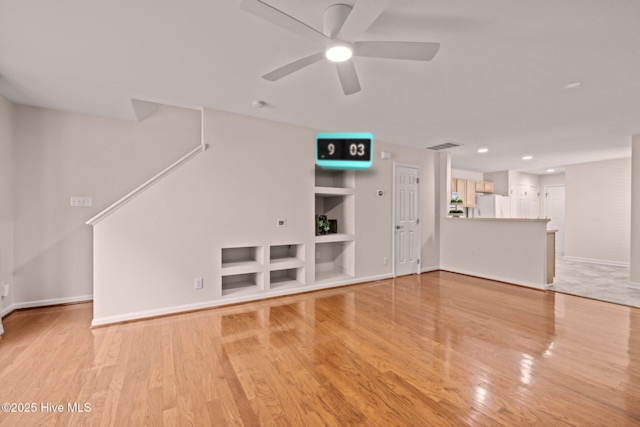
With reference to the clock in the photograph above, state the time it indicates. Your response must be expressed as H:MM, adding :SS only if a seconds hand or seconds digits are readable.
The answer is 9:03
